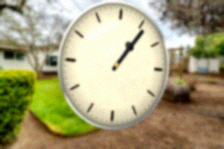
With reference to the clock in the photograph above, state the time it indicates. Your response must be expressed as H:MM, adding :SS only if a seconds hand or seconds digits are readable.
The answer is 1:06
